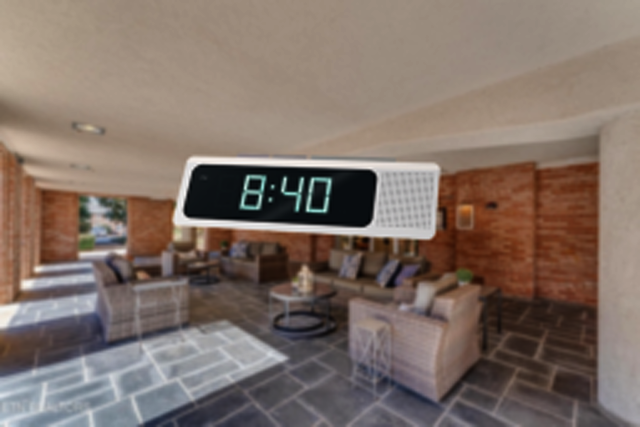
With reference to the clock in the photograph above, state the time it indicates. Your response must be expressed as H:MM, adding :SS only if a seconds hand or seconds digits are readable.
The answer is 8:40
